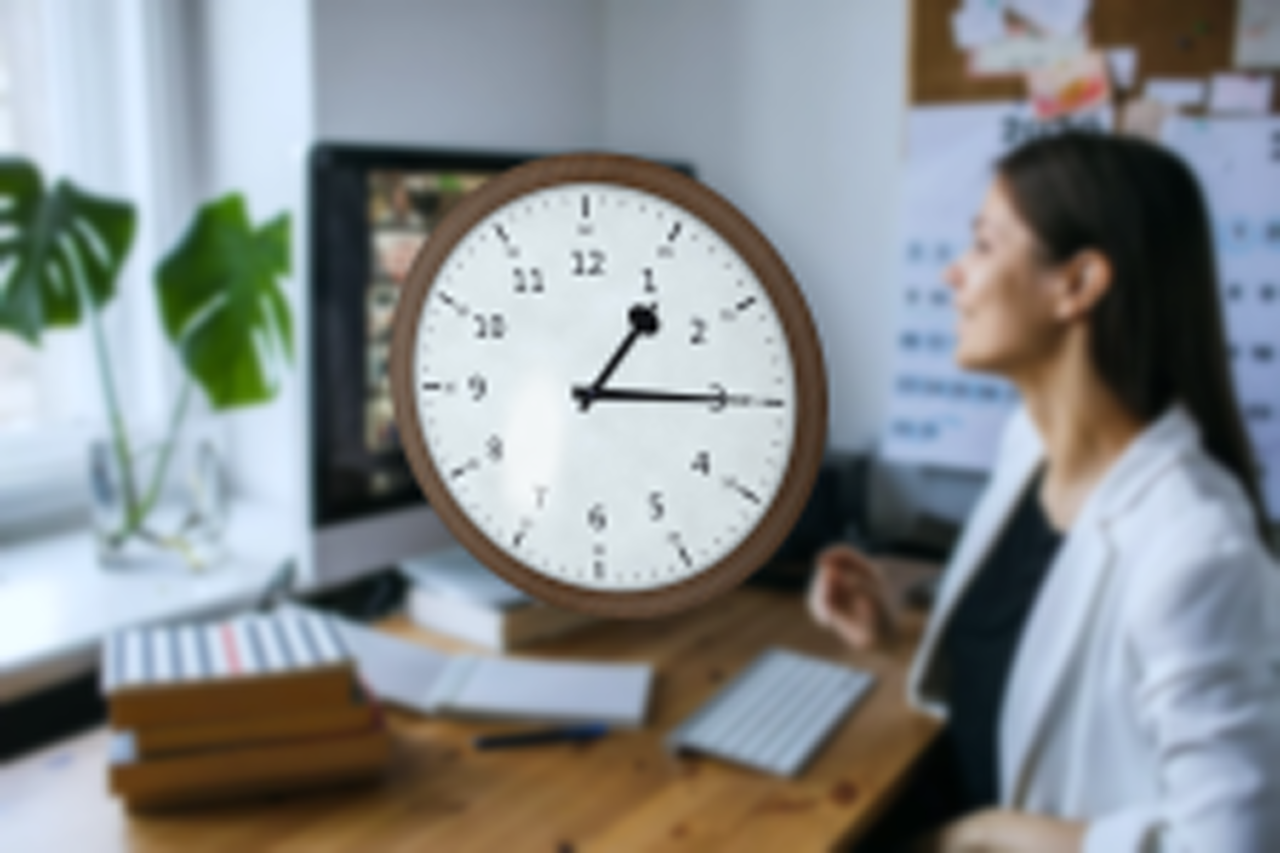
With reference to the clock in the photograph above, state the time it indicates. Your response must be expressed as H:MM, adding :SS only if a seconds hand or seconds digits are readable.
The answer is 1:15
